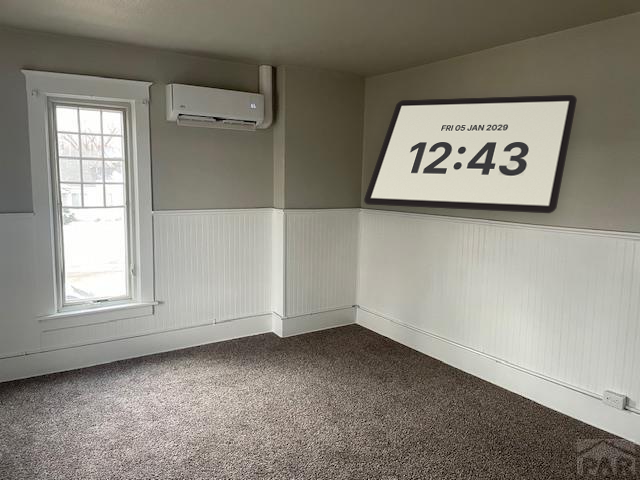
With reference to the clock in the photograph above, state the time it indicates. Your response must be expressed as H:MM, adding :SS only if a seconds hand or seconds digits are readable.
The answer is 12:43
